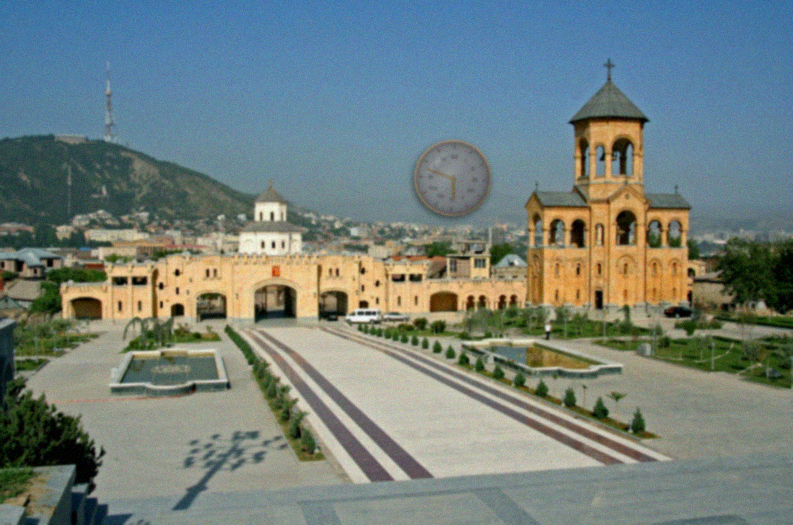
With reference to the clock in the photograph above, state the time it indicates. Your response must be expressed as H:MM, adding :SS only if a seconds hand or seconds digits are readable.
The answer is 5:48
